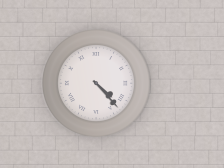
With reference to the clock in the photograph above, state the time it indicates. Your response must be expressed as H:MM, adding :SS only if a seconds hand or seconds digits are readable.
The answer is 4:23
